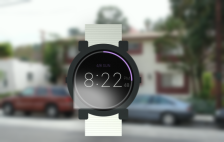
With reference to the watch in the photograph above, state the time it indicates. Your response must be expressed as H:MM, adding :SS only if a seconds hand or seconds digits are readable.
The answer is 8:22
